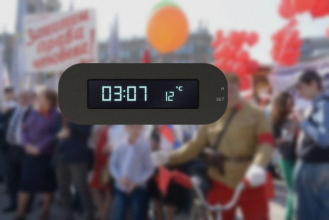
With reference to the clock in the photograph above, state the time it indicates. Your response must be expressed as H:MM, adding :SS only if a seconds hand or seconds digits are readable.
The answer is 3:07
